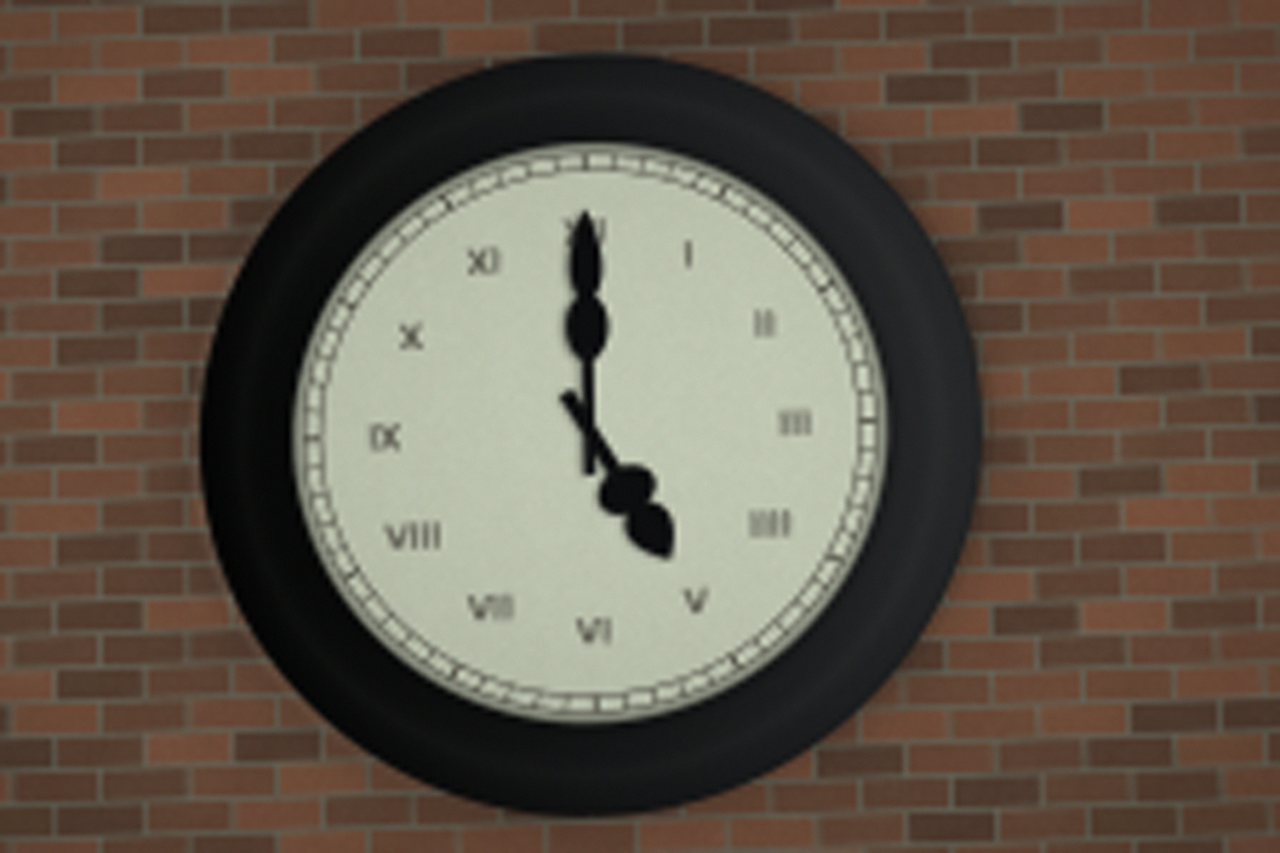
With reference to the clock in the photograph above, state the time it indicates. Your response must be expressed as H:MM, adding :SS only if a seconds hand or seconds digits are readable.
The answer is 5:00
